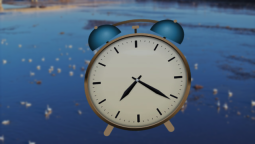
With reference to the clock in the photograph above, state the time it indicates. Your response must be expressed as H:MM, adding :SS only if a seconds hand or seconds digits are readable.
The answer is 7:21
